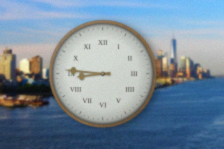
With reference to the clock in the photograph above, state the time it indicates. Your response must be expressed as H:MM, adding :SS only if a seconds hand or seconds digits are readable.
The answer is 8:46
